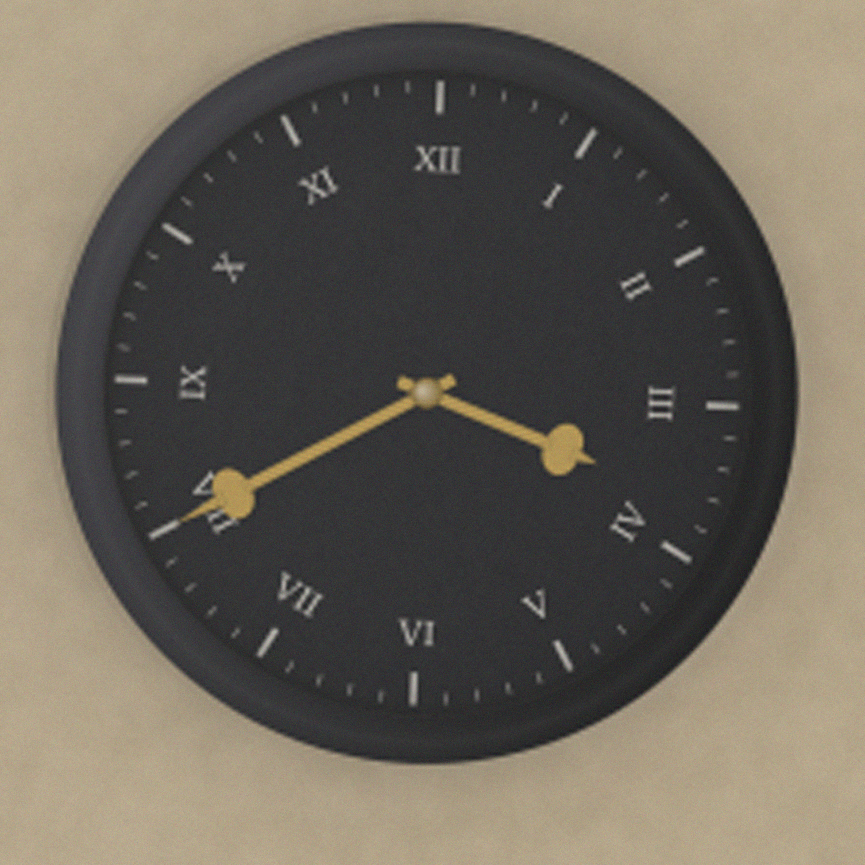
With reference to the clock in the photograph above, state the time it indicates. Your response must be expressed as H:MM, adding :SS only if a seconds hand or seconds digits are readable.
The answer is 3:40
